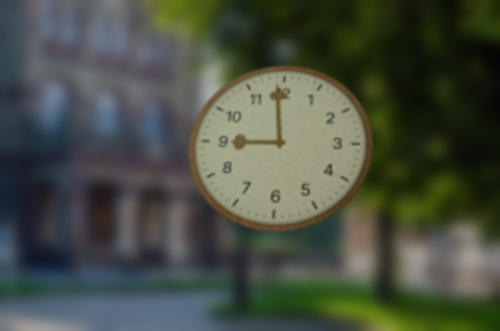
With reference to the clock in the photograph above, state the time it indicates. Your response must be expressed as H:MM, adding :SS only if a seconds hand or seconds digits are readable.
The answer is 8:59
